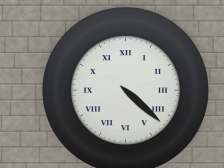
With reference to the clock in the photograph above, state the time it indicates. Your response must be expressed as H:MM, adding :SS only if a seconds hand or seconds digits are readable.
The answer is 4:22
